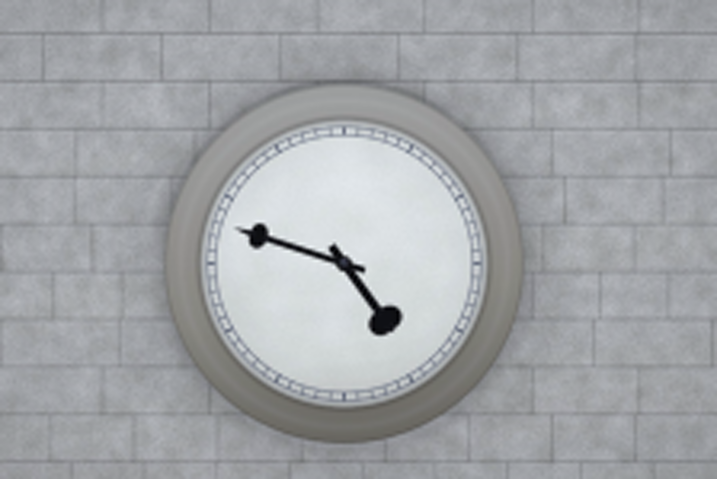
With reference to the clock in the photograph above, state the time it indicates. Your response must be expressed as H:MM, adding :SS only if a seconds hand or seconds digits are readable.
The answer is 4:48
